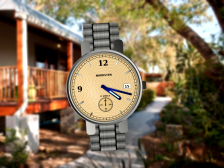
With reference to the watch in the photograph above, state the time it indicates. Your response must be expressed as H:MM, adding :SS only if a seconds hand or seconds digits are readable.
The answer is 4:18
